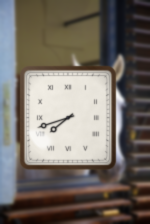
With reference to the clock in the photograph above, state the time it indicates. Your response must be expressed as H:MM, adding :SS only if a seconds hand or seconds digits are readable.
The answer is 7:42
